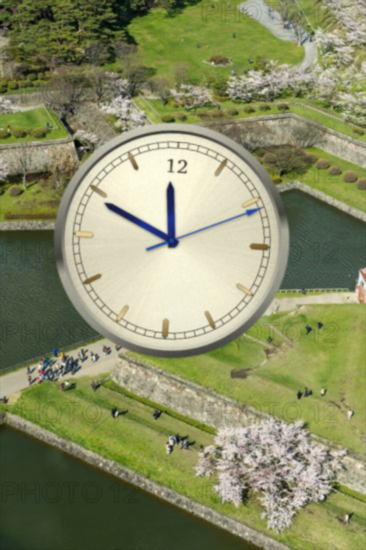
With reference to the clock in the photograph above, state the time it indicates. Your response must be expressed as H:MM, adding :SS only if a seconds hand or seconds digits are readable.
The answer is 11:49:11
